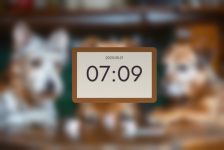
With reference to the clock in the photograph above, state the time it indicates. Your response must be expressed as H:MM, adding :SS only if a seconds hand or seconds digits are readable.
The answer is 7:09
